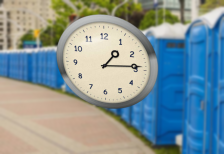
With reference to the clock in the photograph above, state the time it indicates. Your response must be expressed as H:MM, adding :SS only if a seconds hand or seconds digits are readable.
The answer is 1:14
